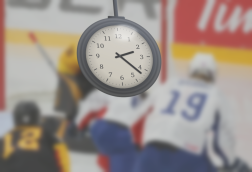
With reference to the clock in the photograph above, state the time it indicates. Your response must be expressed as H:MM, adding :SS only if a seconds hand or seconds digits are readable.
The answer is 2:22
